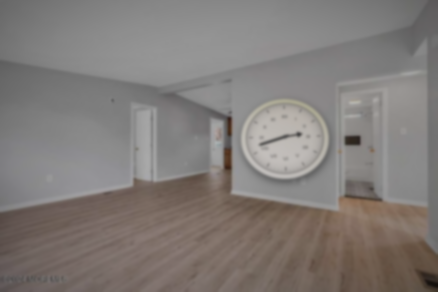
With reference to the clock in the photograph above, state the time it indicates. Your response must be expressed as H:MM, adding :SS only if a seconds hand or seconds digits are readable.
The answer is 2:42
